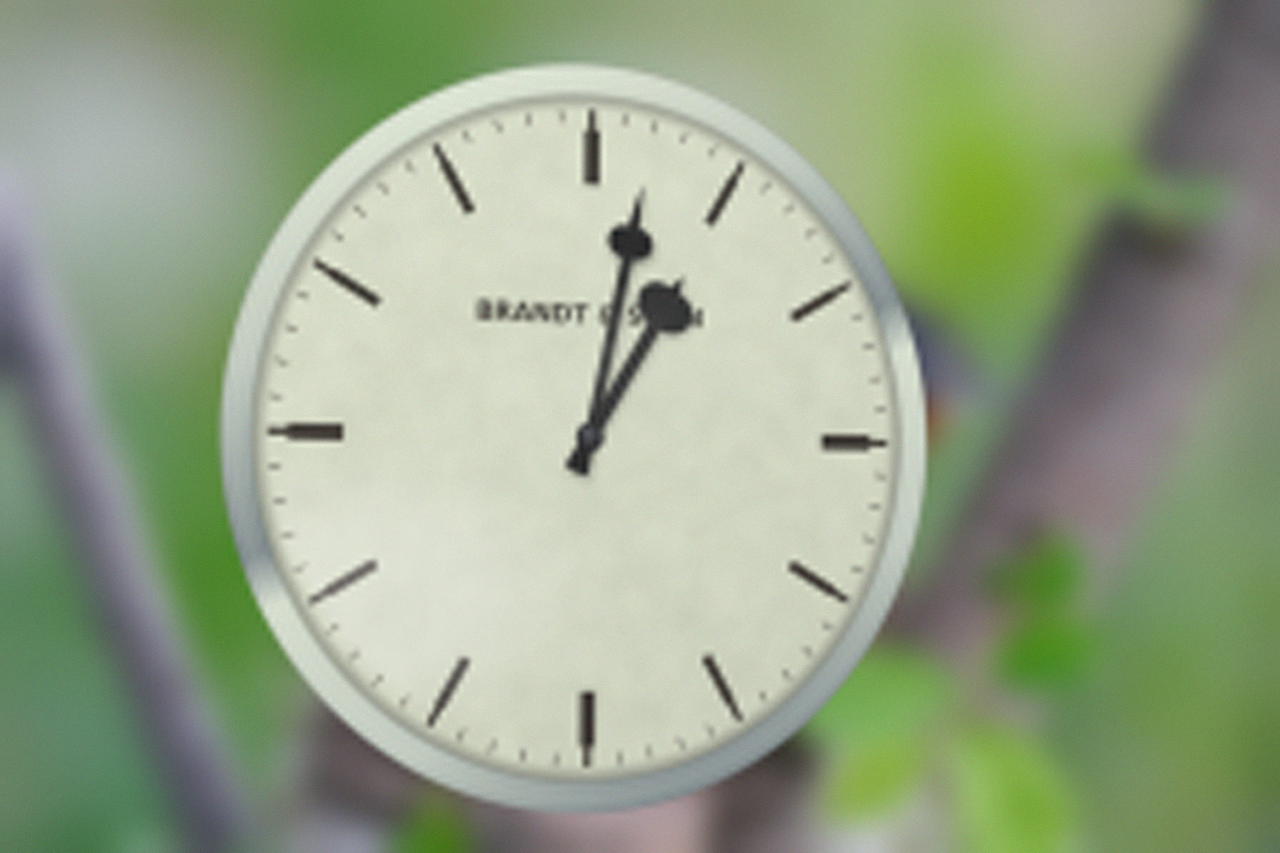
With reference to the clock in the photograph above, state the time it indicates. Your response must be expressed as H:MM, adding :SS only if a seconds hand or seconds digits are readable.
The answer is 1:02
